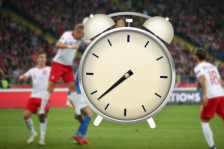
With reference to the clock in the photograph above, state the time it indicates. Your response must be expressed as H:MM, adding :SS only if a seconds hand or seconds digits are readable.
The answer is 7:38
